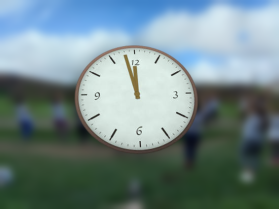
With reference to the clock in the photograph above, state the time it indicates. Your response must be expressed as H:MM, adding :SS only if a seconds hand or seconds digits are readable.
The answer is 11:58
